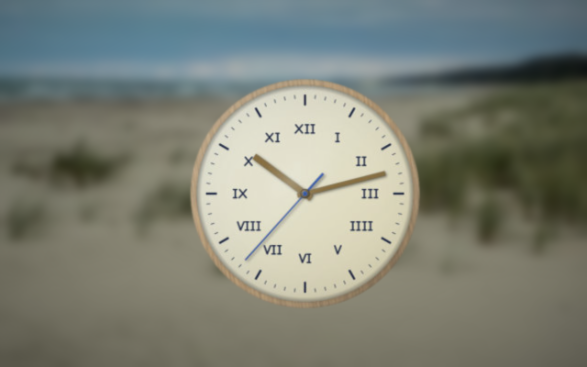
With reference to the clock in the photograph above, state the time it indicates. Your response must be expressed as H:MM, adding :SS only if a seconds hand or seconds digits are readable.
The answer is 10:12:37
